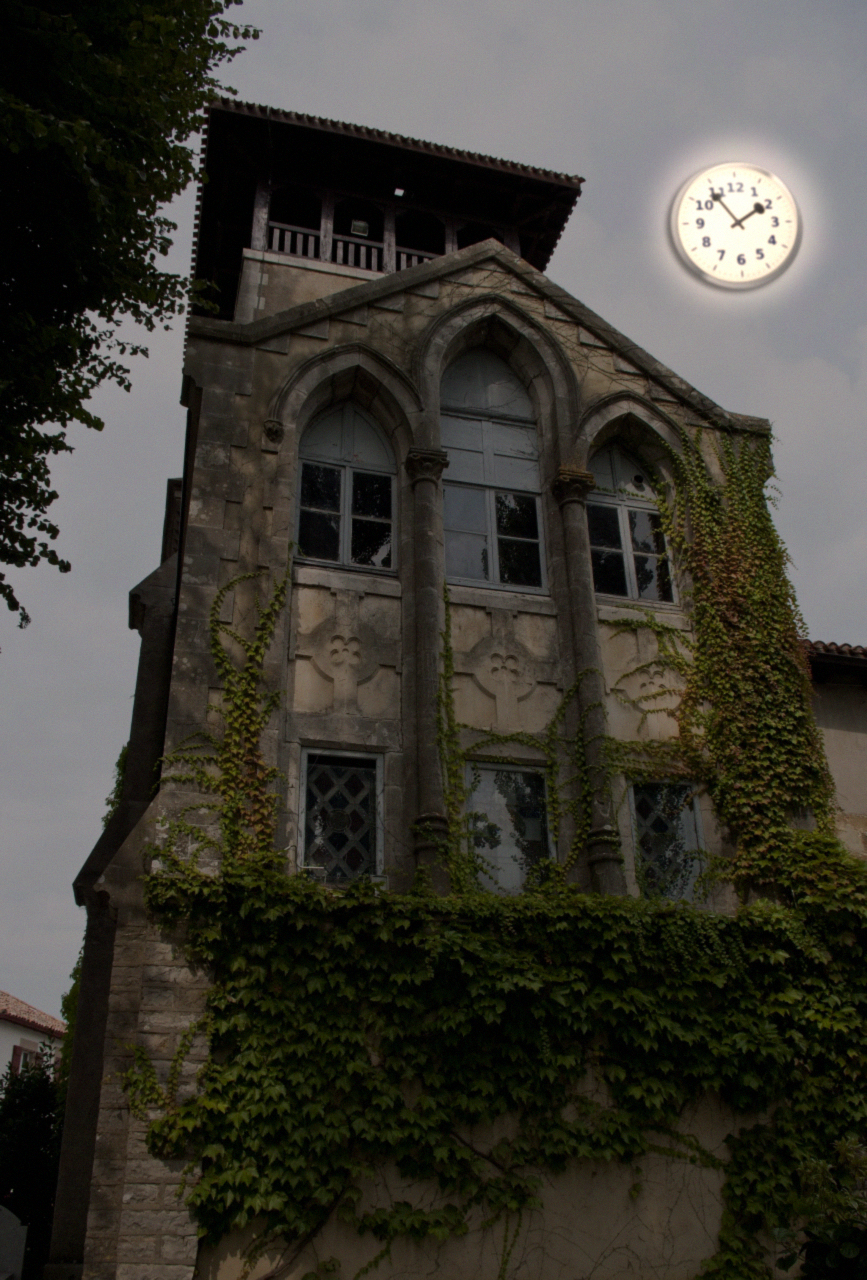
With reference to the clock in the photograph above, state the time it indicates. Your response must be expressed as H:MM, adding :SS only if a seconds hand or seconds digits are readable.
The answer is 1:54
